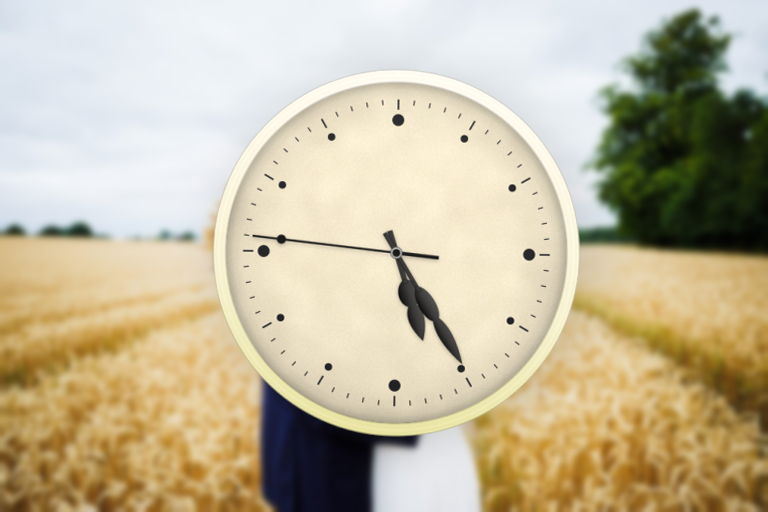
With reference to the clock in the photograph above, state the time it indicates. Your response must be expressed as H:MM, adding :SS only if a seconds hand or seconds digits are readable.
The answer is 5:24:46
